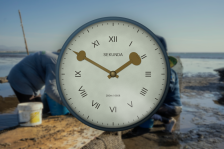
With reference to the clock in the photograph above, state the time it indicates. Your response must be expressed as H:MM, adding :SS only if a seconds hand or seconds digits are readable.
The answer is 1:50
